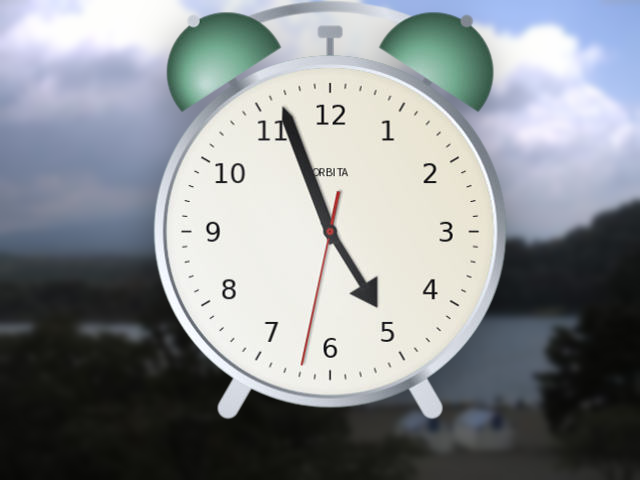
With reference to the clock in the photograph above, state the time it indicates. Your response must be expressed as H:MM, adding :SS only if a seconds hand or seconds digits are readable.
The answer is 4:56:32
